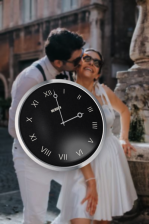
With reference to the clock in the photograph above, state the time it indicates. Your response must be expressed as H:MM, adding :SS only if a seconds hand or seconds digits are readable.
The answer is 3:02
